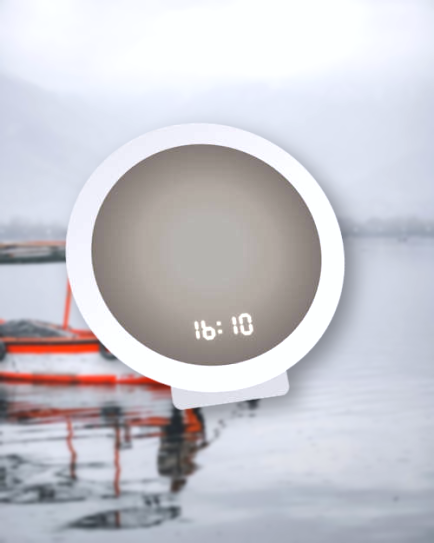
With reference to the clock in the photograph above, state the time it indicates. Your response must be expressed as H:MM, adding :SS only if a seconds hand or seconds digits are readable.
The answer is 16:10
